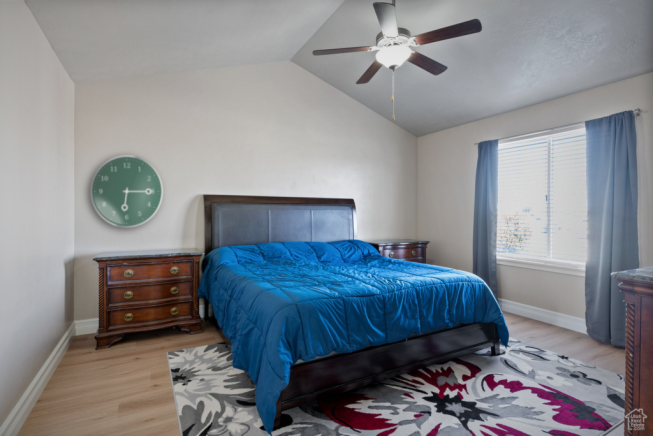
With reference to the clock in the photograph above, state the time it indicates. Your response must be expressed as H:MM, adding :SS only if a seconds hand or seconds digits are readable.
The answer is 6:15
